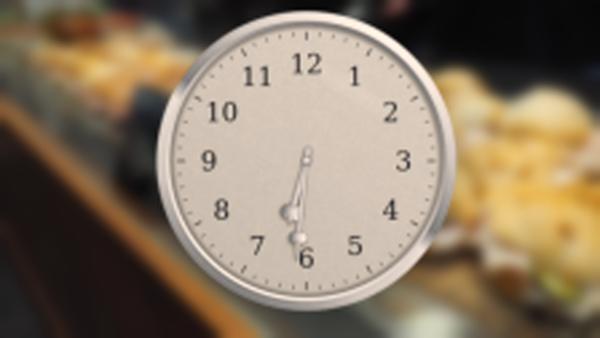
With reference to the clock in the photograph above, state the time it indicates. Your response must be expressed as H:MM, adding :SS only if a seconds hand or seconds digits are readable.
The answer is 6:31
